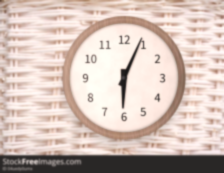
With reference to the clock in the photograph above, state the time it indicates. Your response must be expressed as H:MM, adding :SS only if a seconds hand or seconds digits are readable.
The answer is 6:04
